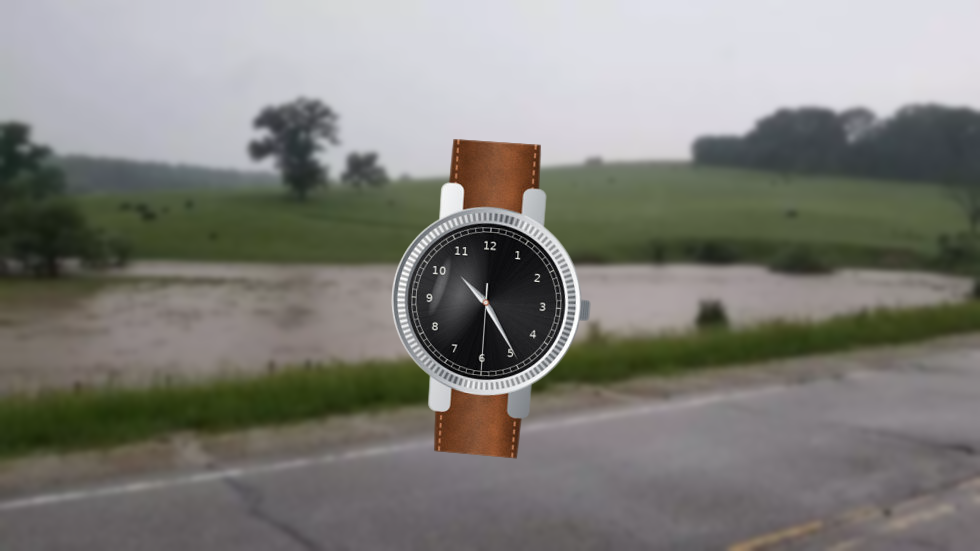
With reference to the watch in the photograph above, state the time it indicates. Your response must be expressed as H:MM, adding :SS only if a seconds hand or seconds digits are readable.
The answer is 10:24:30
